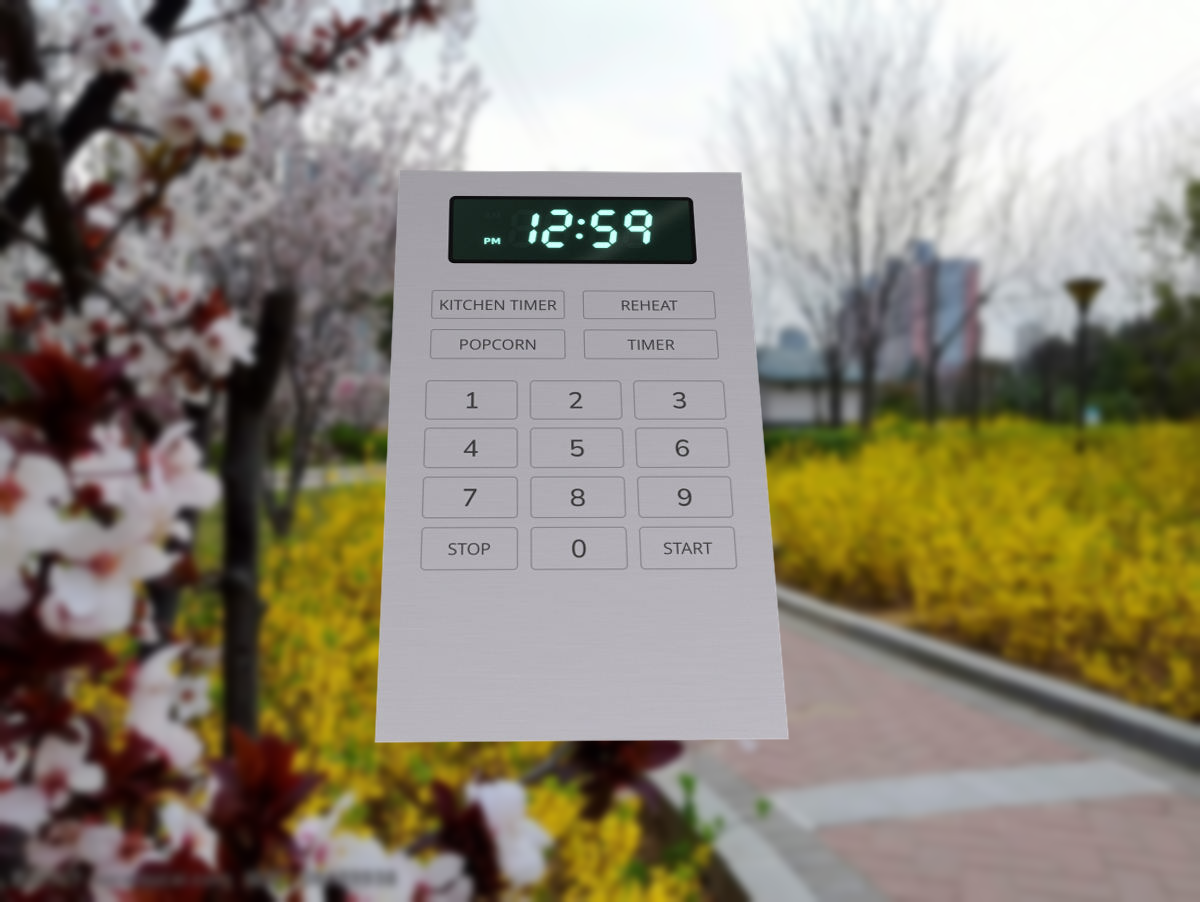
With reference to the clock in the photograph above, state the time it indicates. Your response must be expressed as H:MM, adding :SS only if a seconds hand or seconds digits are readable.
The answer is 12:59
